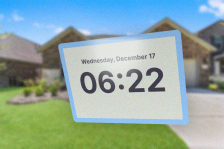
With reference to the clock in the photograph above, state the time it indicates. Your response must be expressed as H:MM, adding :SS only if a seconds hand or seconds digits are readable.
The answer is 6:22
